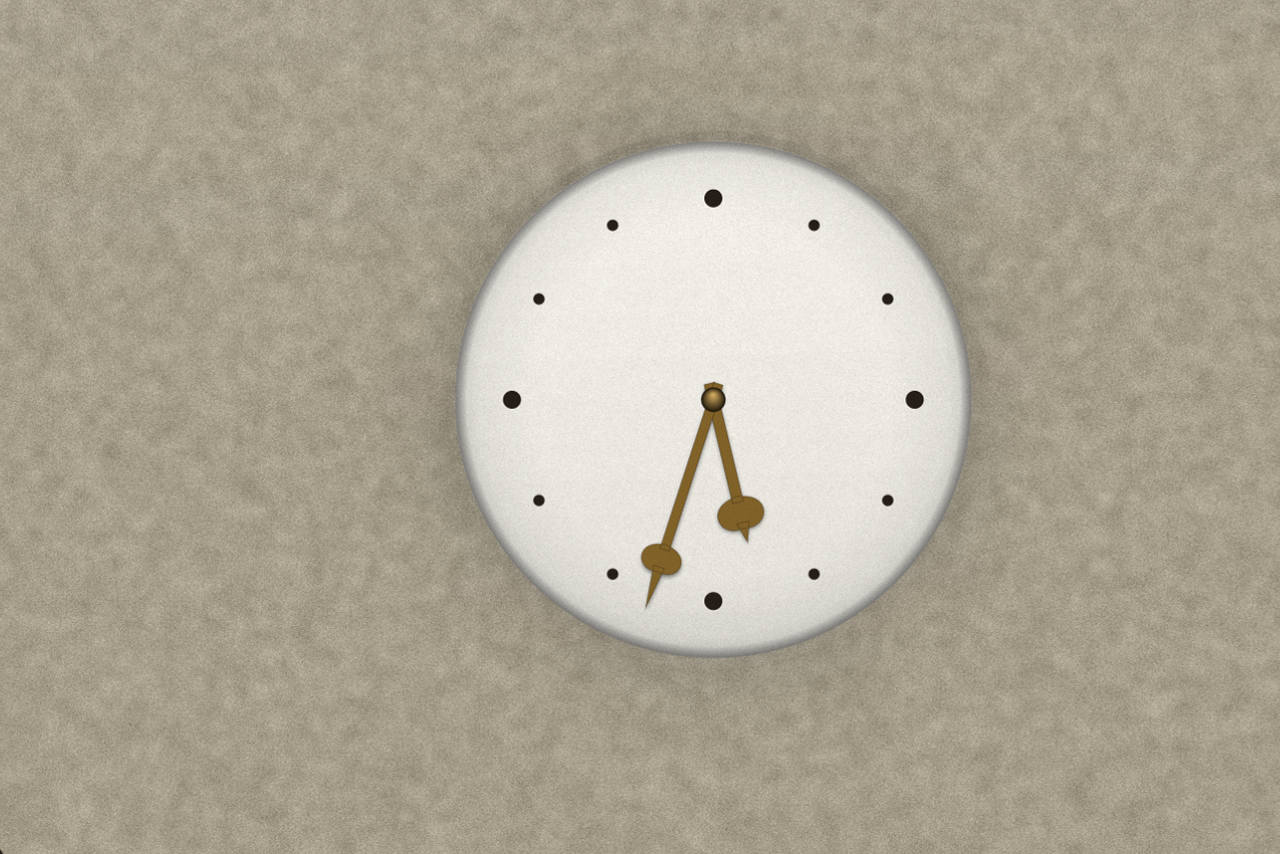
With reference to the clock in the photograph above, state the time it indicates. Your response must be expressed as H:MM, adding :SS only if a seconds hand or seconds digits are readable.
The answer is 5:33
